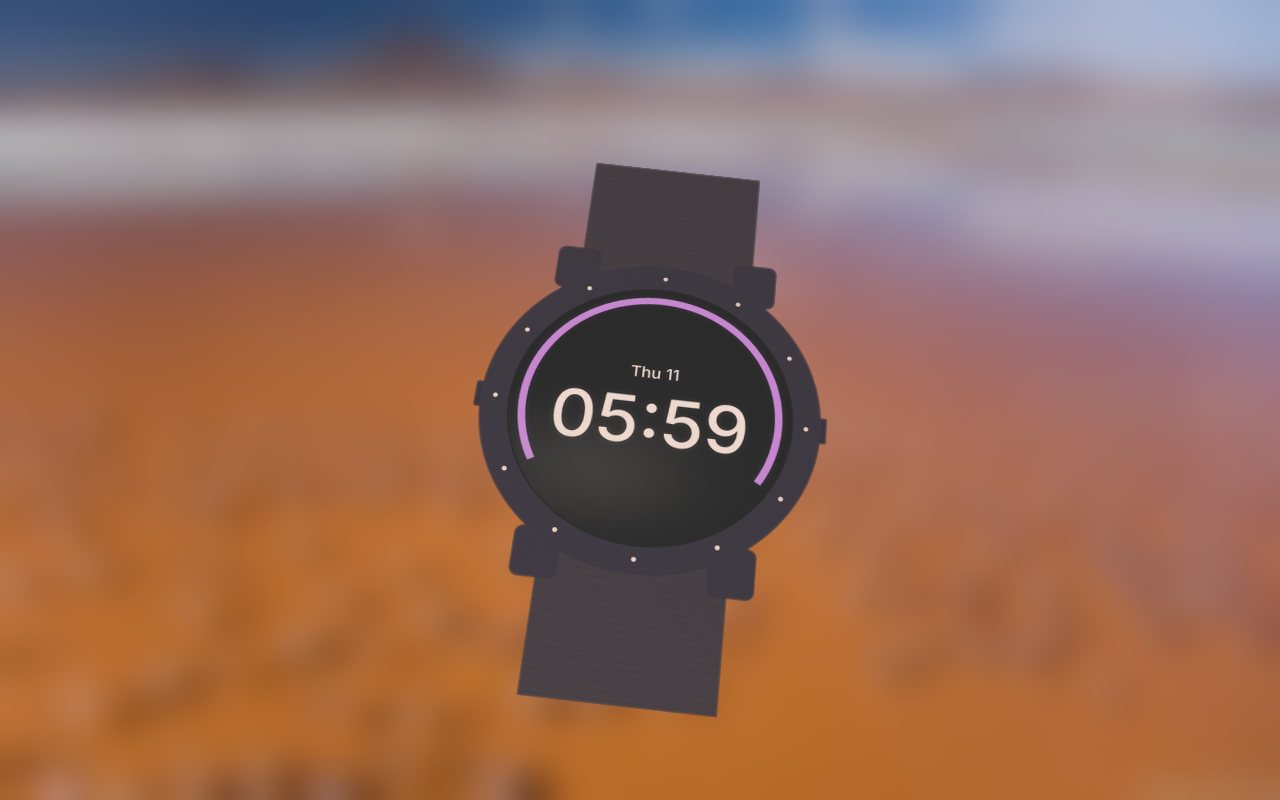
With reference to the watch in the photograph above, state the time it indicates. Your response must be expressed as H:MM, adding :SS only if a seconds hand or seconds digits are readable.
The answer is 5:59
